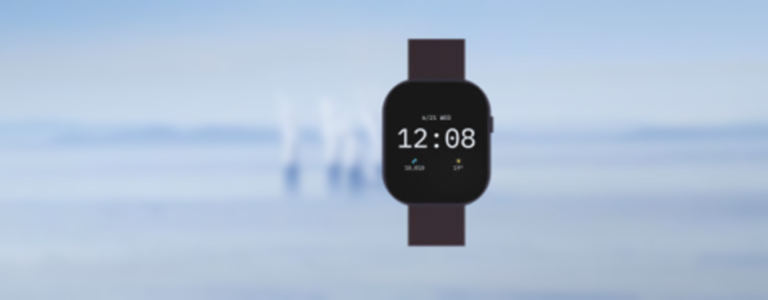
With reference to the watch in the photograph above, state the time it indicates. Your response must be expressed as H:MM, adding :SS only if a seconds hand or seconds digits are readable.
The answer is 12:08
